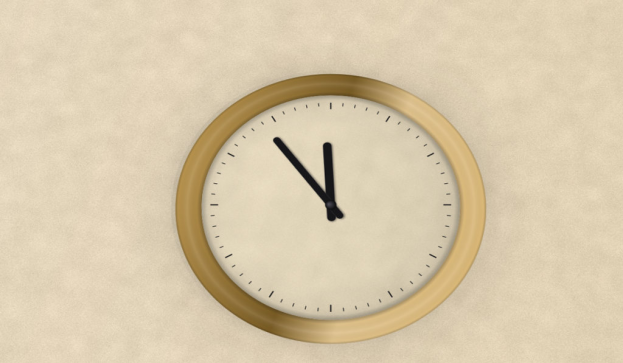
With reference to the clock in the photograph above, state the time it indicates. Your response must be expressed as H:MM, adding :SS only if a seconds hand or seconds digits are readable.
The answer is 11:54
